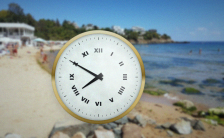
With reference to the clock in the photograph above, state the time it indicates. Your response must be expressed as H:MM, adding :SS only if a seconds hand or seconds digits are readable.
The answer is 7:50
